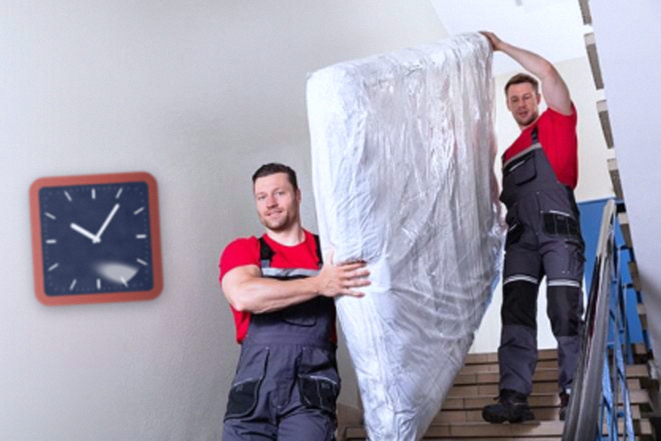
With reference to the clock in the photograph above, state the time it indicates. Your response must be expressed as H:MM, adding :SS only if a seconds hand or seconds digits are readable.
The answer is 10:06
